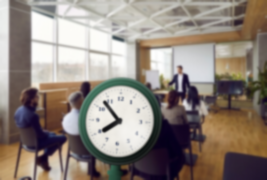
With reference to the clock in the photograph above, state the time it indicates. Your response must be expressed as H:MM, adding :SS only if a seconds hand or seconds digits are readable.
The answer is 7:53
